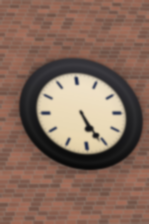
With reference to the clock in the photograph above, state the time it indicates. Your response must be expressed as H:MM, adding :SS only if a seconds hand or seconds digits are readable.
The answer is 5:26
